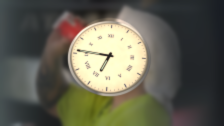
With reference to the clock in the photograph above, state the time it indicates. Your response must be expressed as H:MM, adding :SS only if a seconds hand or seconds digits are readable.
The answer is 6:46
